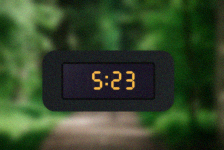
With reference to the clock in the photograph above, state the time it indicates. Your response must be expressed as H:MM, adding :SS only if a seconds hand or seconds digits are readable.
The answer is 5:23
